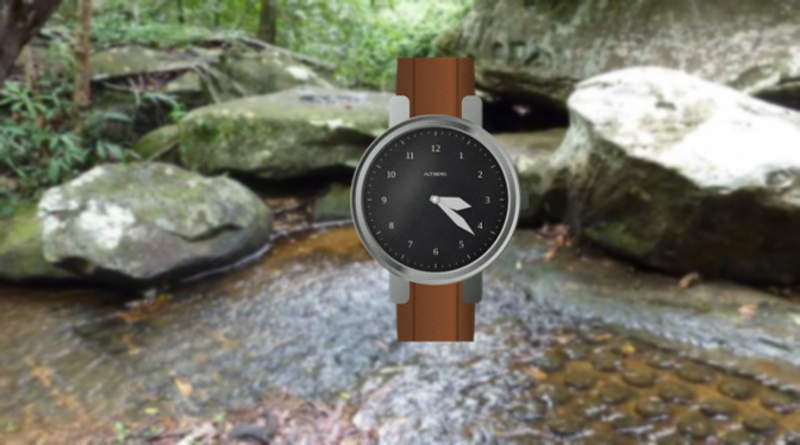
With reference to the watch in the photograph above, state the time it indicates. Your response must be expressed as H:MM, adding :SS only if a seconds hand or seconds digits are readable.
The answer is 3:22
